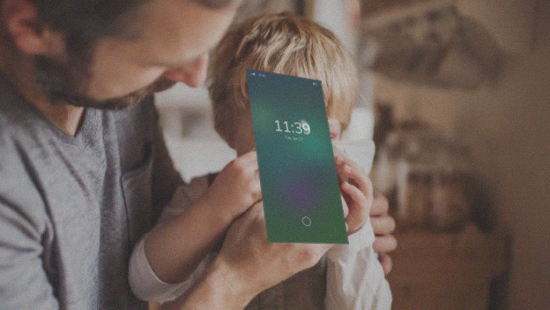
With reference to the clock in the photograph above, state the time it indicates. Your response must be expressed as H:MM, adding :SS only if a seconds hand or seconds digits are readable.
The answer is 11:39
